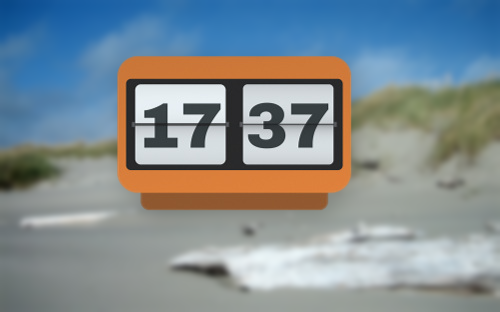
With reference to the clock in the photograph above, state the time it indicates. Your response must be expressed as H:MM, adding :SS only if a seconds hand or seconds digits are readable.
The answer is 17:37
